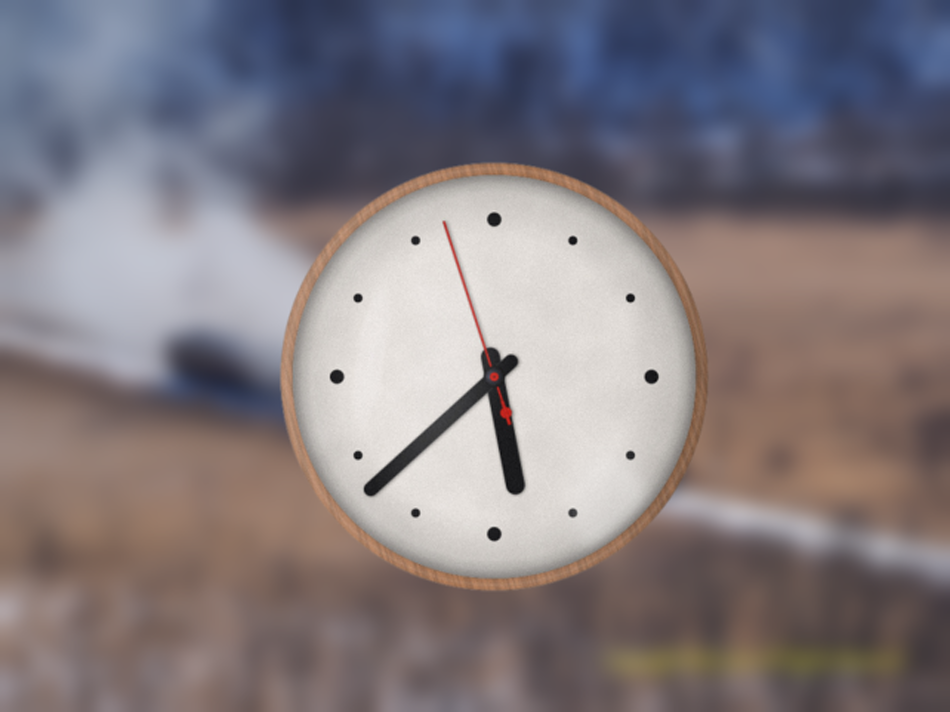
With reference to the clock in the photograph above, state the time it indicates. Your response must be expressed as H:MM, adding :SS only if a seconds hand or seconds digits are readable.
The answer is 5:37:57
